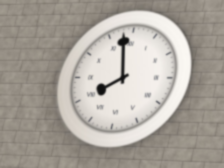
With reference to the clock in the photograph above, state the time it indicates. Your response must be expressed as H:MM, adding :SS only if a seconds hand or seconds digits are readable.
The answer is 7:58
